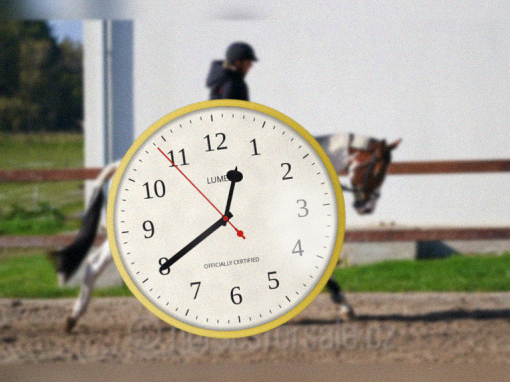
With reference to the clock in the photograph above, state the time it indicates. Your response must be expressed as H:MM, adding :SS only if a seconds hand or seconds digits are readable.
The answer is 12:39:54
